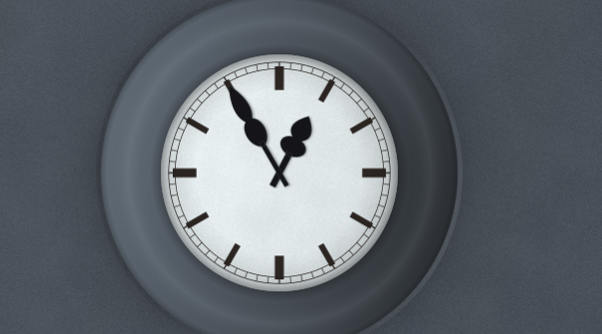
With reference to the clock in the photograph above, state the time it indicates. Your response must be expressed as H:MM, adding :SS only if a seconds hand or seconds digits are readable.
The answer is 12:55
